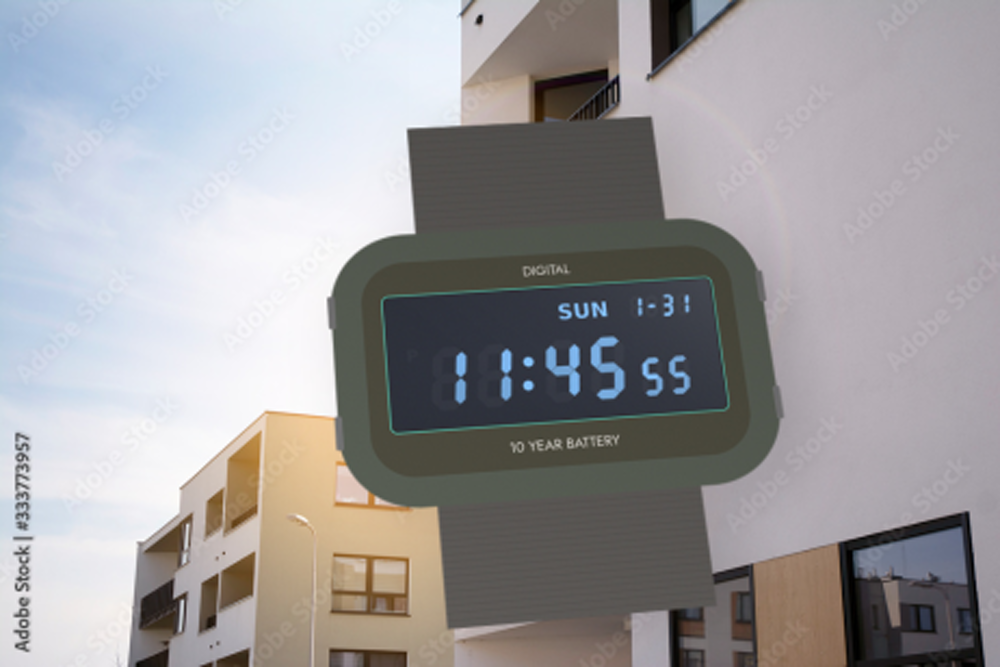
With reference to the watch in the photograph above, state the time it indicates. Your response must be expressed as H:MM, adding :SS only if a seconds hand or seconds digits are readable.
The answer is 11:45:55
